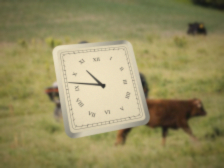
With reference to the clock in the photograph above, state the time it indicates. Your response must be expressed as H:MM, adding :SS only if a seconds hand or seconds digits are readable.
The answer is 10:47
